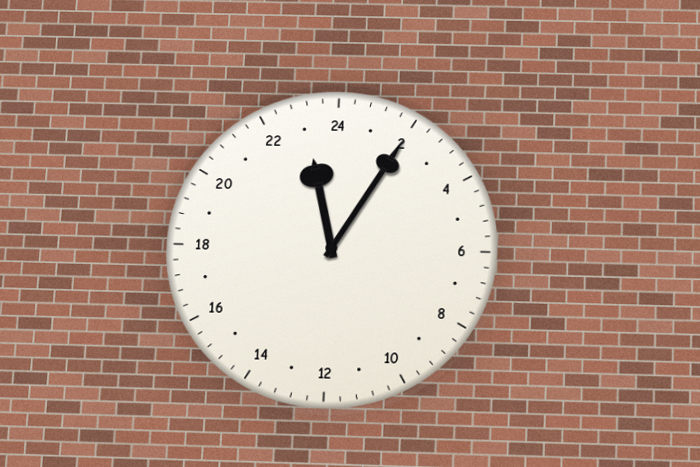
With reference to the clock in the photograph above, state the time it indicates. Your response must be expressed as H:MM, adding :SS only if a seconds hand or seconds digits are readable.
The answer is 23:05
